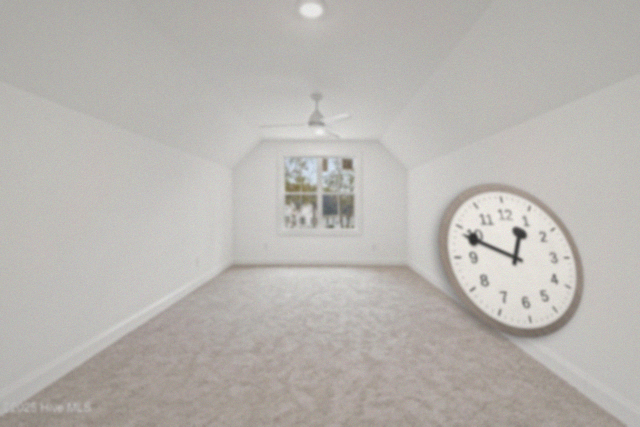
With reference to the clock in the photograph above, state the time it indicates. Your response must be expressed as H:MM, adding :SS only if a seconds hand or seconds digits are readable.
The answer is 12:49
